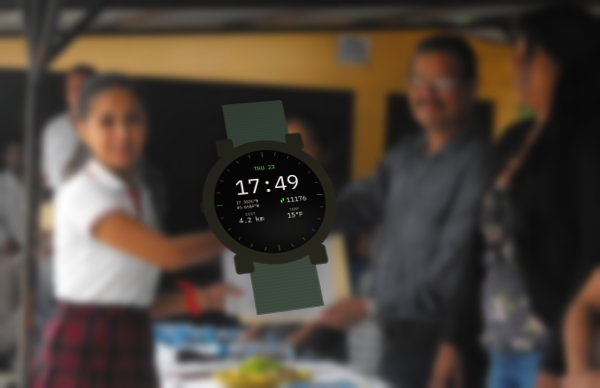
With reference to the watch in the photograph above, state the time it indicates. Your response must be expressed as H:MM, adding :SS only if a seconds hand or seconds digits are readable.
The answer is 17:49
